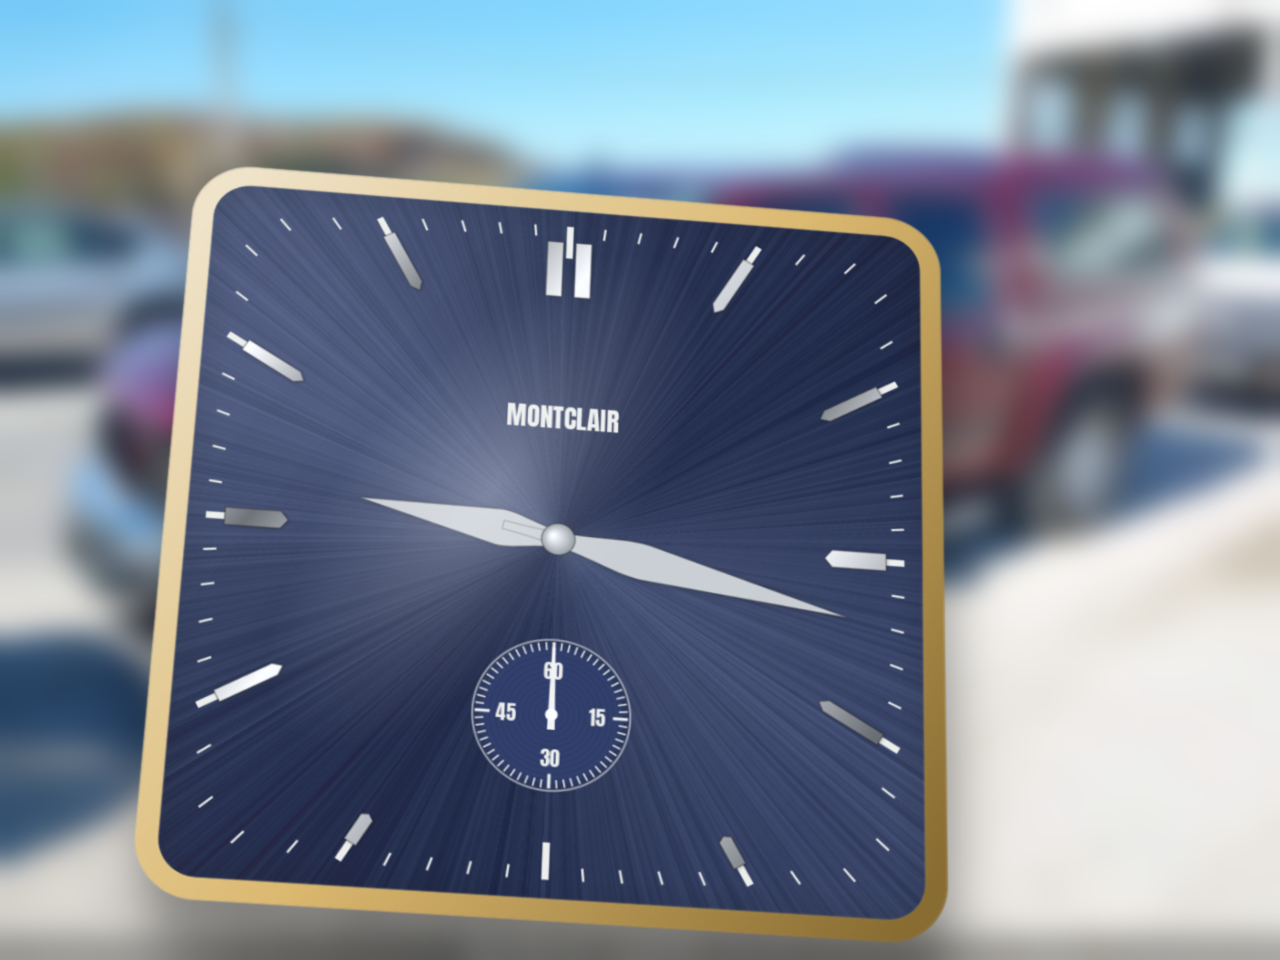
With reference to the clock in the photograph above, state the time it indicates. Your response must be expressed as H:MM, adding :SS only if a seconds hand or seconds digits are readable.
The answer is 9:17:00
